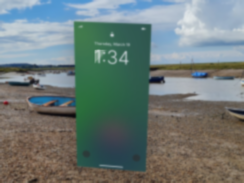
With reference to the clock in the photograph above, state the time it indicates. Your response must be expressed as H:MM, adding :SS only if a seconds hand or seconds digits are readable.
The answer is 1:34
